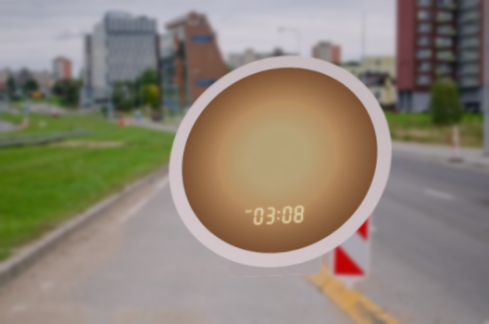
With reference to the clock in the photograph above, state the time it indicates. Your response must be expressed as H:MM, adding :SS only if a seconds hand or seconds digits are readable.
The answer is 3:08
